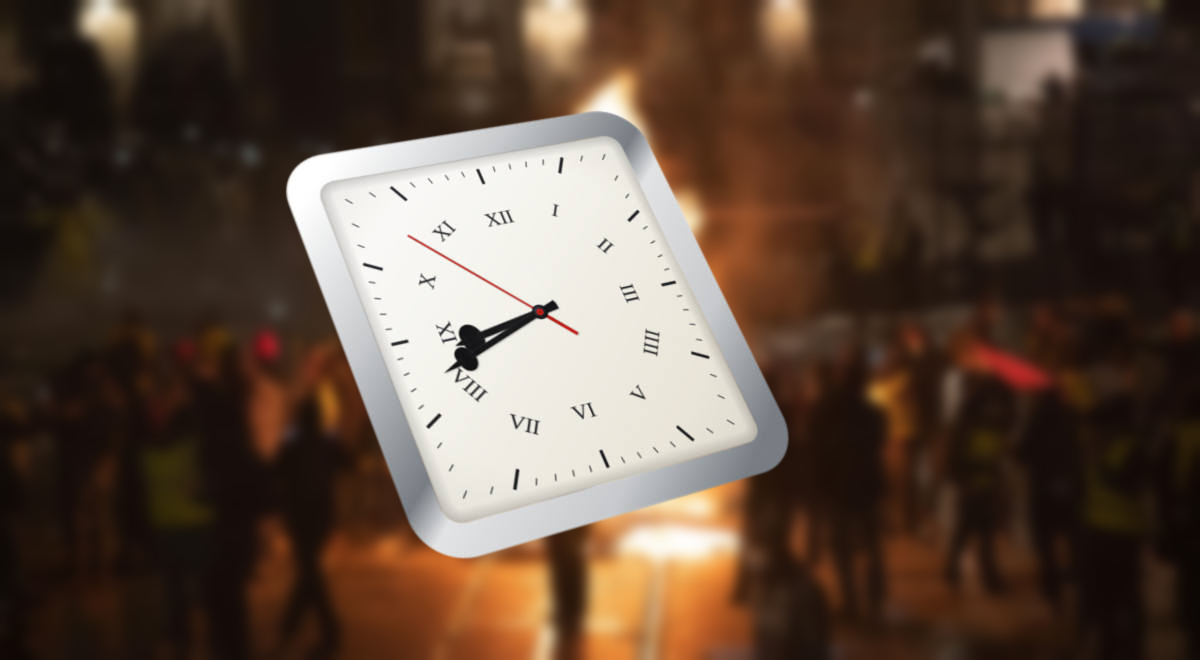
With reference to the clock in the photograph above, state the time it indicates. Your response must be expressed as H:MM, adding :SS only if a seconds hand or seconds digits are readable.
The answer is 8:41:53
